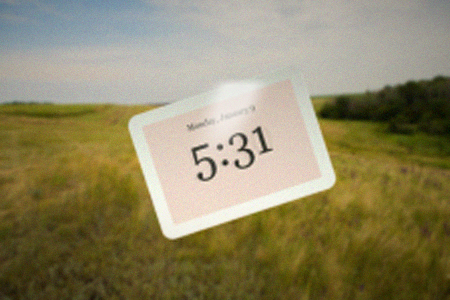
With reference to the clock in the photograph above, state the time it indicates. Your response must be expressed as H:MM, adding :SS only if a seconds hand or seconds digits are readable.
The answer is 5:31
